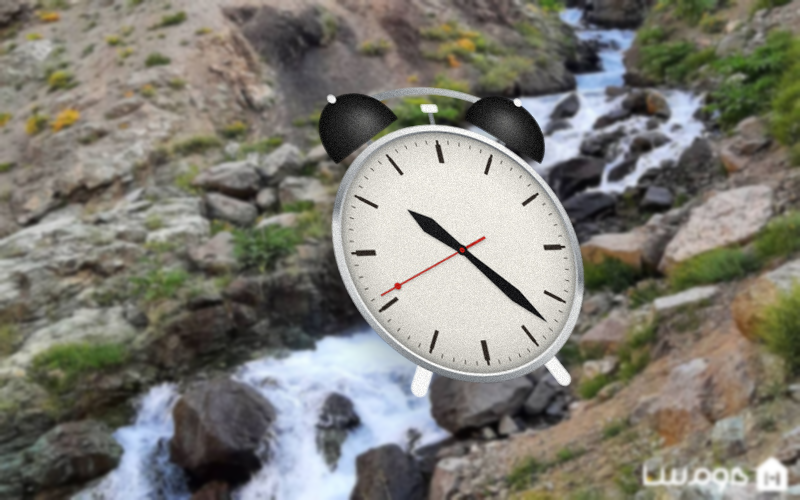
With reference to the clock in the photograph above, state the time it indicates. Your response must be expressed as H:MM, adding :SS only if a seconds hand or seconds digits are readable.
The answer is 10:22:41
